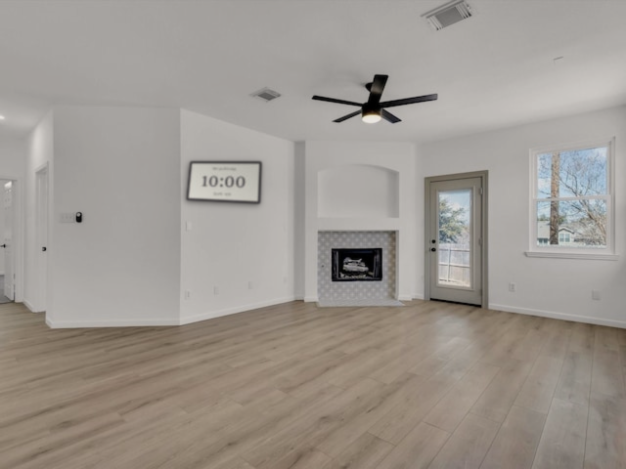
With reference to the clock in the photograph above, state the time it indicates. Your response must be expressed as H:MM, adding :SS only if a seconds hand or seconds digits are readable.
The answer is 10:00
